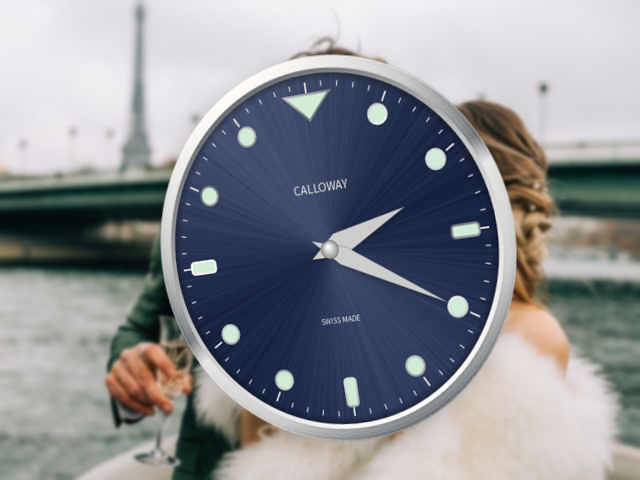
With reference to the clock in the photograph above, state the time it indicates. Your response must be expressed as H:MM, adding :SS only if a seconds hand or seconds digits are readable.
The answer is 2:20
